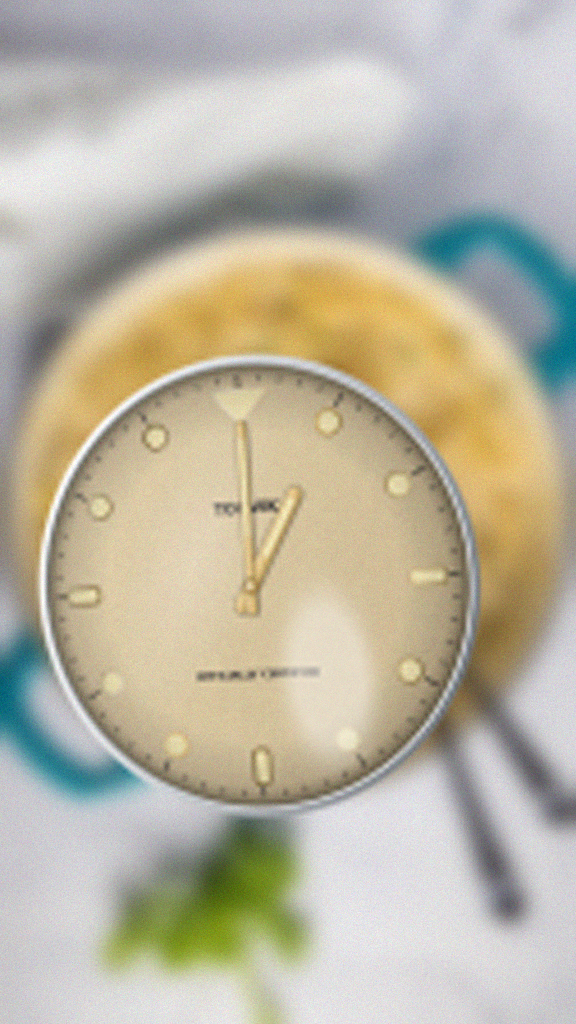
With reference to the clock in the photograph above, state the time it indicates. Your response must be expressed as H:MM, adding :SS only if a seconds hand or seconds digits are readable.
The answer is 1:00
